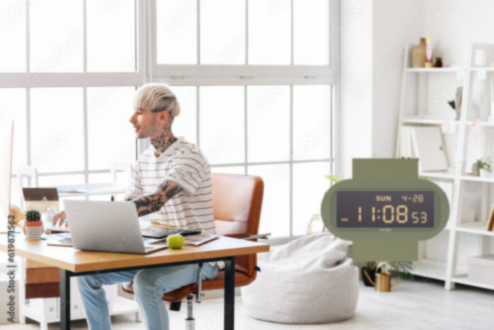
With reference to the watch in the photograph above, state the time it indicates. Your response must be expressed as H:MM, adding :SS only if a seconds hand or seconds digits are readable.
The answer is 11:08:53
